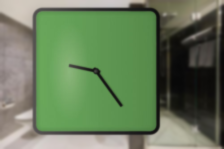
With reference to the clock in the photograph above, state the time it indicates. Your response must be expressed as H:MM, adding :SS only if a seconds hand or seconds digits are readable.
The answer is 9:24
